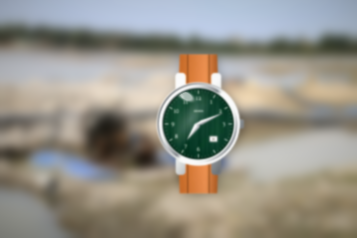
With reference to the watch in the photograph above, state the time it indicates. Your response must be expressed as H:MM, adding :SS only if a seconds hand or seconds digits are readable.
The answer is 7:11
